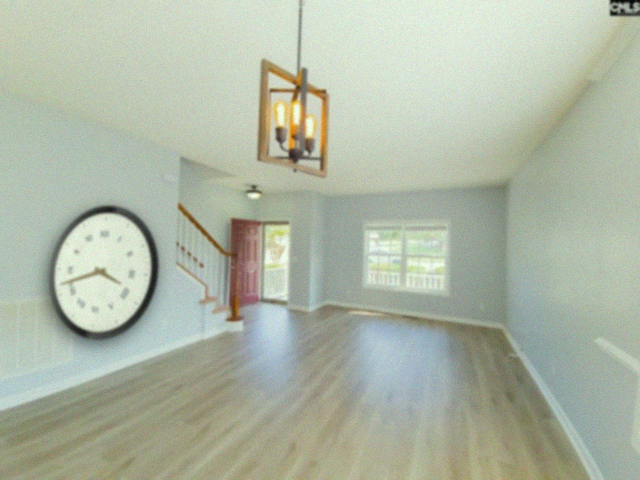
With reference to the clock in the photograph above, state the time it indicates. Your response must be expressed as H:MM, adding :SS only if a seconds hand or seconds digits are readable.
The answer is 3:42
